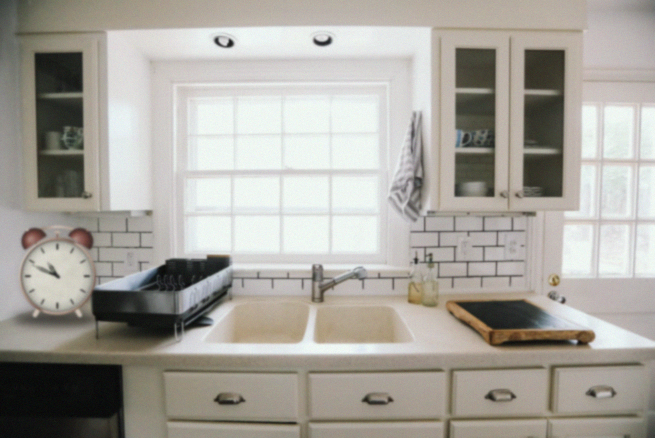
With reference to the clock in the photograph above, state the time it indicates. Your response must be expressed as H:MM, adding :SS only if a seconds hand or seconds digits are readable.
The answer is 10:49
